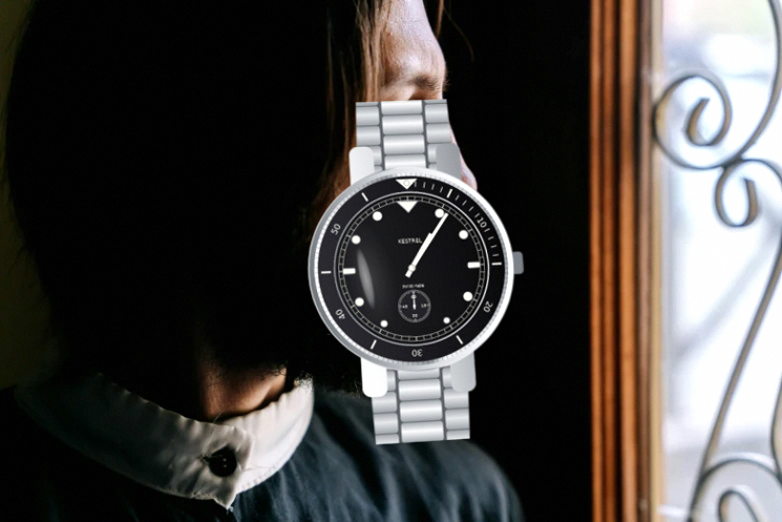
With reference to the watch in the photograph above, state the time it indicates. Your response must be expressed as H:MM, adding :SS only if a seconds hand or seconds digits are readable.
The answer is 1:06
